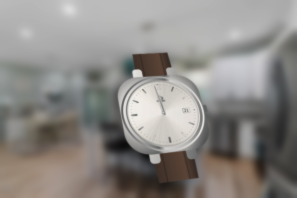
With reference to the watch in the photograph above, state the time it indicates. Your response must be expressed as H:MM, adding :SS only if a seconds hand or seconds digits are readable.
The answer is 11:59
